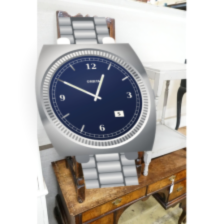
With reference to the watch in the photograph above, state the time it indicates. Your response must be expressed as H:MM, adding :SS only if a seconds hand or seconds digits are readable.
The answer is 12:50
